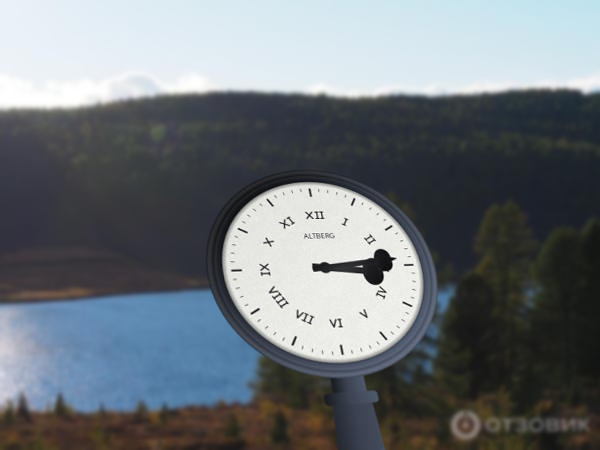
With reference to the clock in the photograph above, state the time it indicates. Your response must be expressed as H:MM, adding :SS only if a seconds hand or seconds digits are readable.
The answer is 3:14
